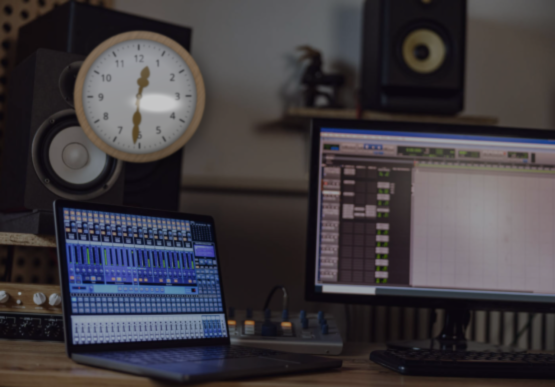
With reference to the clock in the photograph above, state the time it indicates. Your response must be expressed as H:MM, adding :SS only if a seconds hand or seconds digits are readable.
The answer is 12:31
